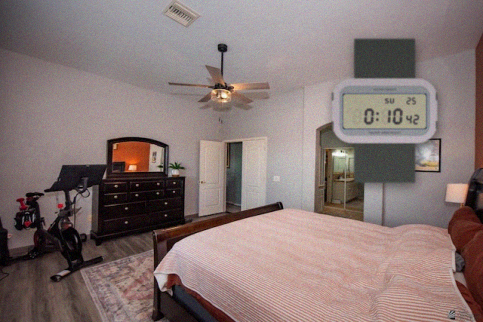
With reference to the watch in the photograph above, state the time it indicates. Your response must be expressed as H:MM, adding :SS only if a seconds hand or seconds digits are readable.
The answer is 0:10:42
